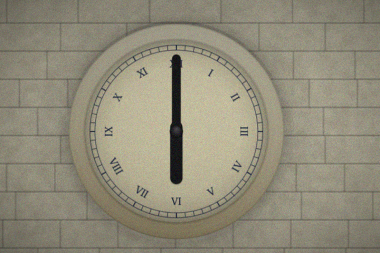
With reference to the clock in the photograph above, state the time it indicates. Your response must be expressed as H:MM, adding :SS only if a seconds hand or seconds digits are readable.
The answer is 6:00
